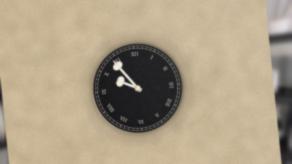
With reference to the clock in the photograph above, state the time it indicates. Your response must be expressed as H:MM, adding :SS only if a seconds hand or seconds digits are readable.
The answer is 9:54
